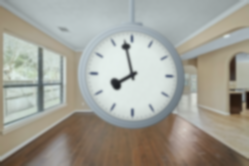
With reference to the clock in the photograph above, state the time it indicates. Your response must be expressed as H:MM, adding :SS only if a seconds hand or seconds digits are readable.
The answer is 7:58
